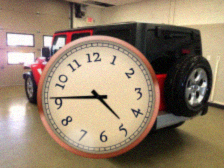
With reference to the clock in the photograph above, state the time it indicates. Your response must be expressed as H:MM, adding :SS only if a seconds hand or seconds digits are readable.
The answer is 4:46
